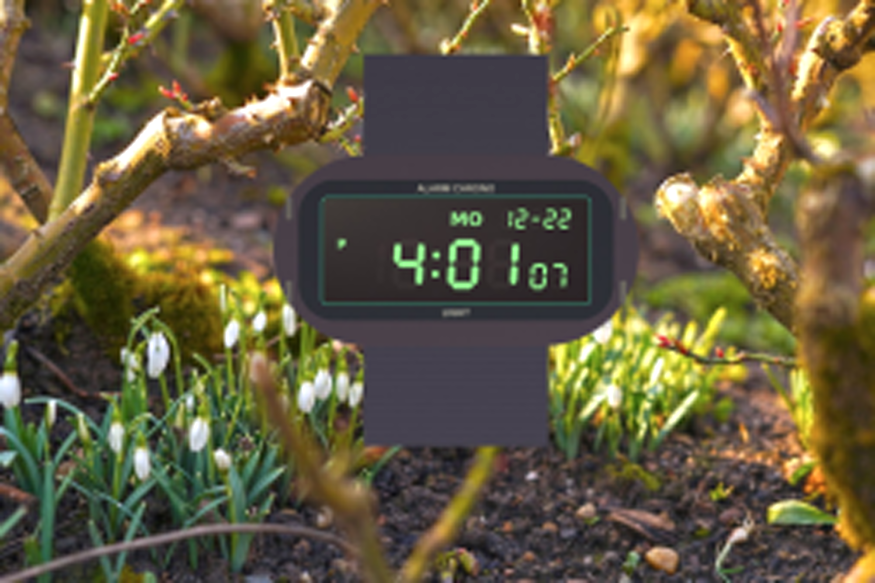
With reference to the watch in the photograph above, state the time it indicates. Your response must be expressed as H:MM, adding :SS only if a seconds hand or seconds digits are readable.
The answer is 4:01:07
